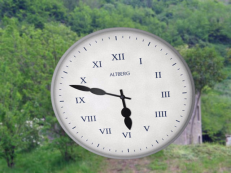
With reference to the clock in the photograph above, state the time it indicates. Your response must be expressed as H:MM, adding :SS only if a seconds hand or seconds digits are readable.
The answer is 5:48
